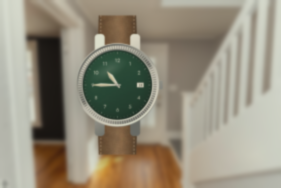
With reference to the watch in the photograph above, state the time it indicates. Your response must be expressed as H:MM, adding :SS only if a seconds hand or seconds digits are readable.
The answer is 10:45
